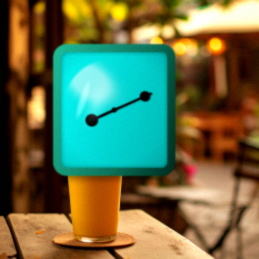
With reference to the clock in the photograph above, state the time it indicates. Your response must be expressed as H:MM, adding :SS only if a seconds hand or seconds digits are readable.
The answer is 8:11
